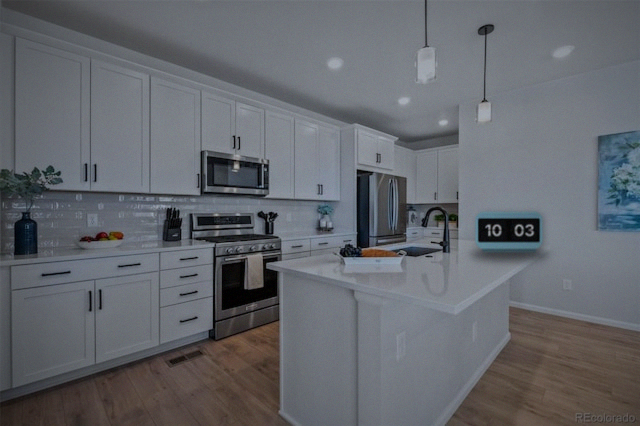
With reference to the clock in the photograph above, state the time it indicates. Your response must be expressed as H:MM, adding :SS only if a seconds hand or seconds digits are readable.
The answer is 10:03
